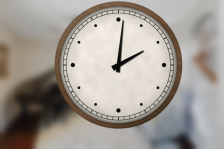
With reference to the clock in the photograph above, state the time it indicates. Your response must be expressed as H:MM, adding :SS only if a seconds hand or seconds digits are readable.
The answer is 2:01
